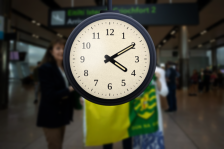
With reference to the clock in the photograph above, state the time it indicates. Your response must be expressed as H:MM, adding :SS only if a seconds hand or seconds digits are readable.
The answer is 4:10
